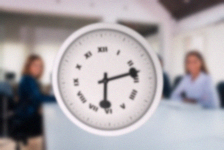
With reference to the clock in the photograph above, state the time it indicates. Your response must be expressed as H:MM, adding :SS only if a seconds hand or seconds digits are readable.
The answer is 6:13
